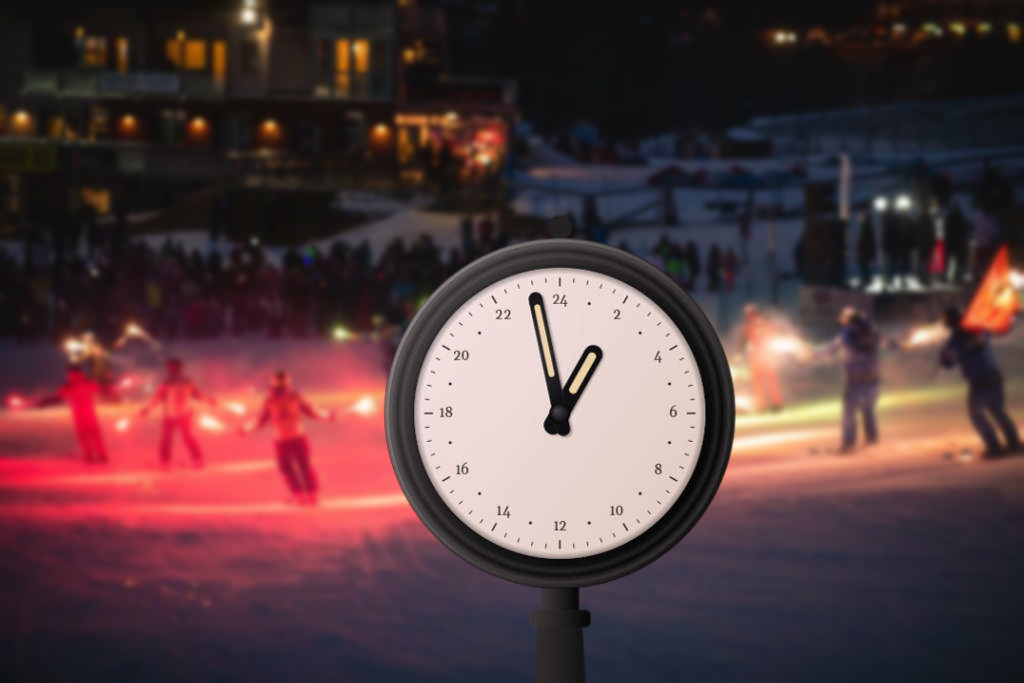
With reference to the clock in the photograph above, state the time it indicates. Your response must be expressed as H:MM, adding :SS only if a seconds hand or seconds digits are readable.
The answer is 1:58
